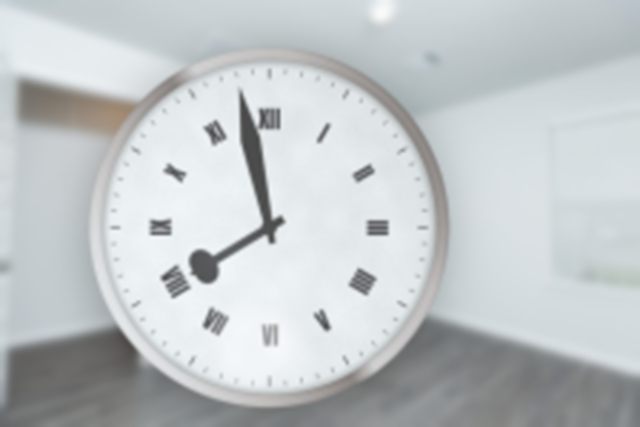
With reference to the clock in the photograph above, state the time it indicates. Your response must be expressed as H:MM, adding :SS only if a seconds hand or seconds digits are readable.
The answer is 7:58
